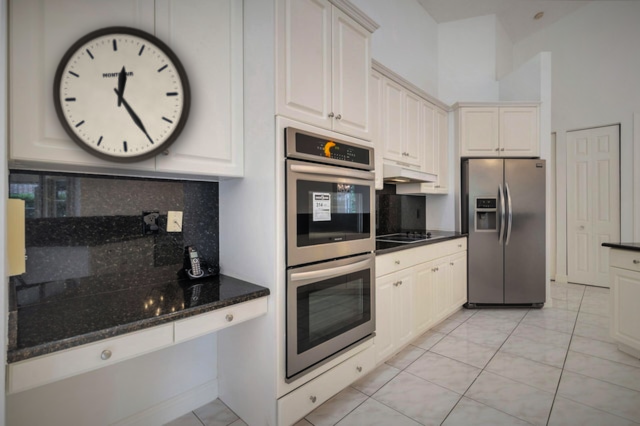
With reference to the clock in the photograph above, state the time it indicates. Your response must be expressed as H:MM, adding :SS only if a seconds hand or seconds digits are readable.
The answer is 12:25
